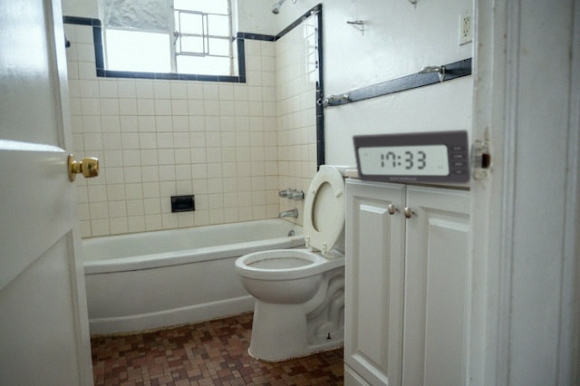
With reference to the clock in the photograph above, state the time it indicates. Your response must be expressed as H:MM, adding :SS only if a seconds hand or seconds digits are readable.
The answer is 17:33
